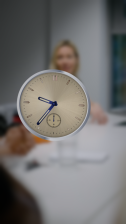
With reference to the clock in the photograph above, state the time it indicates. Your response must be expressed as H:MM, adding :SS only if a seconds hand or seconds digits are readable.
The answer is 9:36
